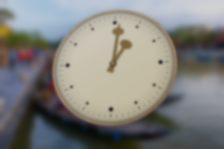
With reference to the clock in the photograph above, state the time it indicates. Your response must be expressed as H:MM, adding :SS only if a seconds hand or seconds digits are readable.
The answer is 1:01
